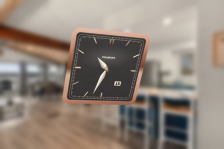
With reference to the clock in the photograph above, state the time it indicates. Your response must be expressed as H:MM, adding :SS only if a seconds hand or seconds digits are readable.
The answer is 10:33
